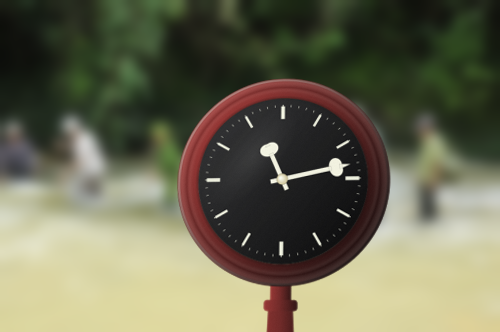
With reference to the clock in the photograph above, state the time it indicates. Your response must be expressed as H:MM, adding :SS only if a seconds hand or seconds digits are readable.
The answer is 11:13
